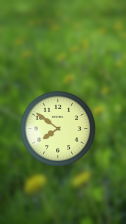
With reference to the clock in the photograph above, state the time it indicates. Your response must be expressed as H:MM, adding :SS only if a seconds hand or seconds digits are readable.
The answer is 7:51
